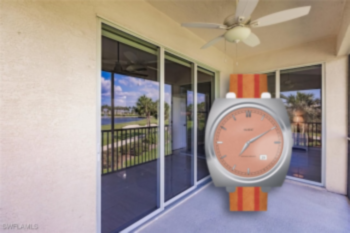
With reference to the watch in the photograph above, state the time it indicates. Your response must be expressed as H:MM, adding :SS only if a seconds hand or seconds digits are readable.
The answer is 7:10
